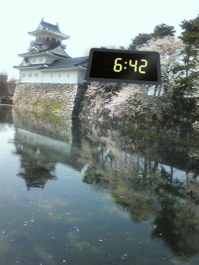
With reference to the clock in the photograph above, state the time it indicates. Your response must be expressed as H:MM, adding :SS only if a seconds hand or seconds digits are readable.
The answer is 6:42
